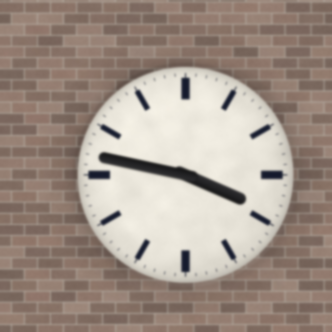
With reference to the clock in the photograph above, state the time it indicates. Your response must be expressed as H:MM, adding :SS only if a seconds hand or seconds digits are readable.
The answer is 3:47
